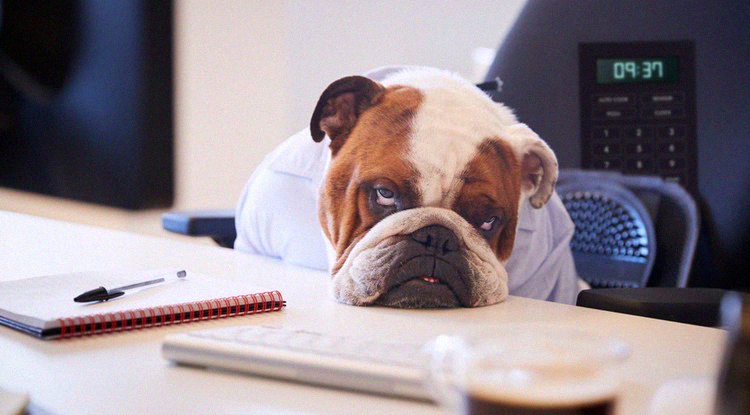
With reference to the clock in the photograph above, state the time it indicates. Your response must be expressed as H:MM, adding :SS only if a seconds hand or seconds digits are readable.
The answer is 9:37
